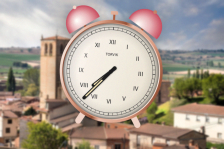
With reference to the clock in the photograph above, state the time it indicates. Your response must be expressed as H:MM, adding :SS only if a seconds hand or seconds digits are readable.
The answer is 7:37
